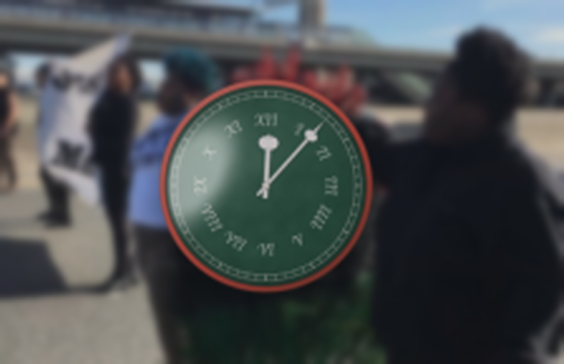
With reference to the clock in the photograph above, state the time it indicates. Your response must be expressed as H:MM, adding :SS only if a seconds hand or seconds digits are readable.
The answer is 12:07
